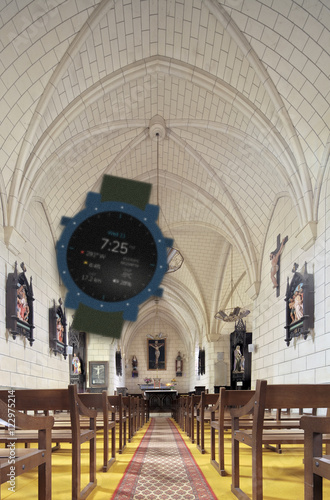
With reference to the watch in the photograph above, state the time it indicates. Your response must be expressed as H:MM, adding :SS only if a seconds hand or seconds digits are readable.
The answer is 7:25
